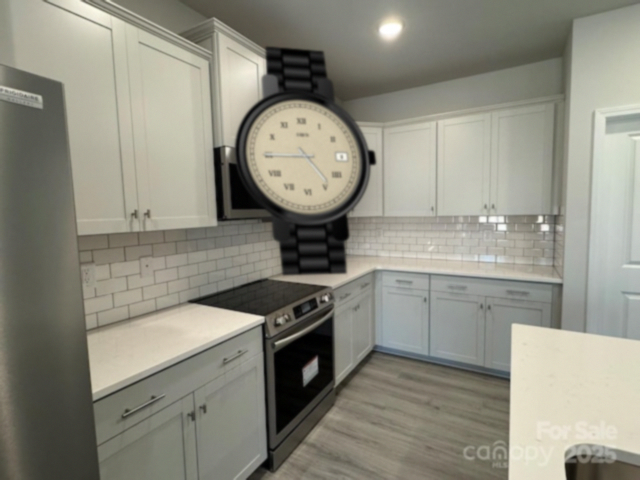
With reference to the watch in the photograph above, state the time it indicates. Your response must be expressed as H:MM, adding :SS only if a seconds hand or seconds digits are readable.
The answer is 4:45
